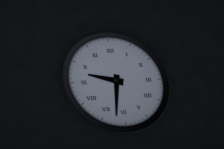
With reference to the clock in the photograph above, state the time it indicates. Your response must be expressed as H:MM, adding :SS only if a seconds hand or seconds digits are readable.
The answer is 9:32
